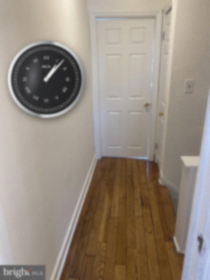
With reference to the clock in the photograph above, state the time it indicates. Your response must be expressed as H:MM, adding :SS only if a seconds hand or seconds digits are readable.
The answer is 1:07
